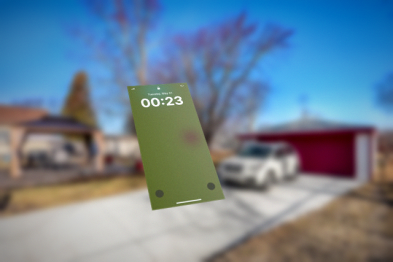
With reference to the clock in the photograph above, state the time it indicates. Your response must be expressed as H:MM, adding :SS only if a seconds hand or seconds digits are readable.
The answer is 0:23
